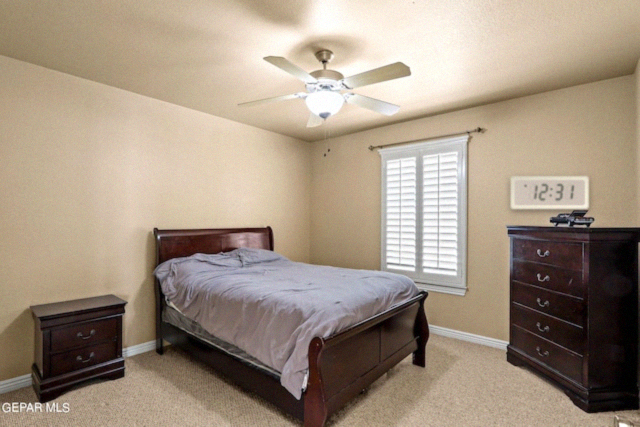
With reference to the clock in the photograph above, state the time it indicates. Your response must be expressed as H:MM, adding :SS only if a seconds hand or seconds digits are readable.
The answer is 12:31
